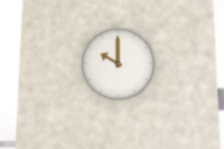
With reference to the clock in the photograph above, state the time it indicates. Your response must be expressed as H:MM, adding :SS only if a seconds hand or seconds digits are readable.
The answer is 10:00
